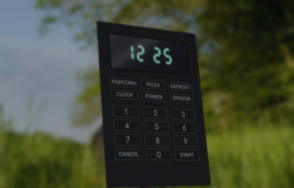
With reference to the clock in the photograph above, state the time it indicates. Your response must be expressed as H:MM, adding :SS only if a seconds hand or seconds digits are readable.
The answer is 12:25
